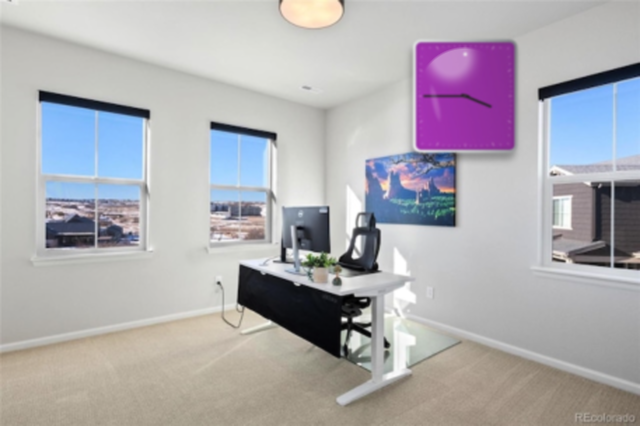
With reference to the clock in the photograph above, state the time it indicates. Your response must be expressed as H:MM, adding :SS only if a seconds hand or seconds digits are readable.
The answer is 3:45
